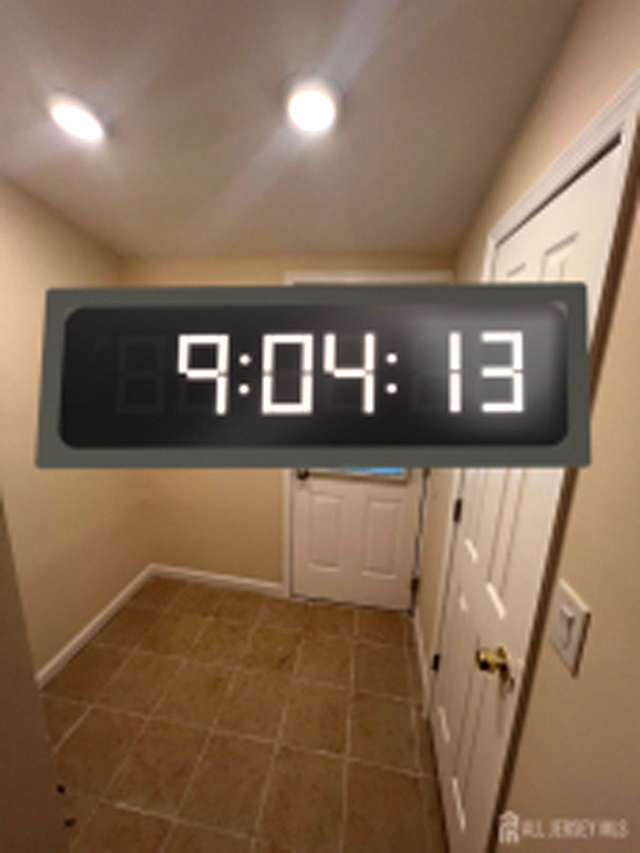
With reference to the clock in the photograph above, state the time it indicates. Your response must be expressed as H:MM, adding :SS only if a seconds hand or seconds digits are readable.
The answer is 9:04:13
